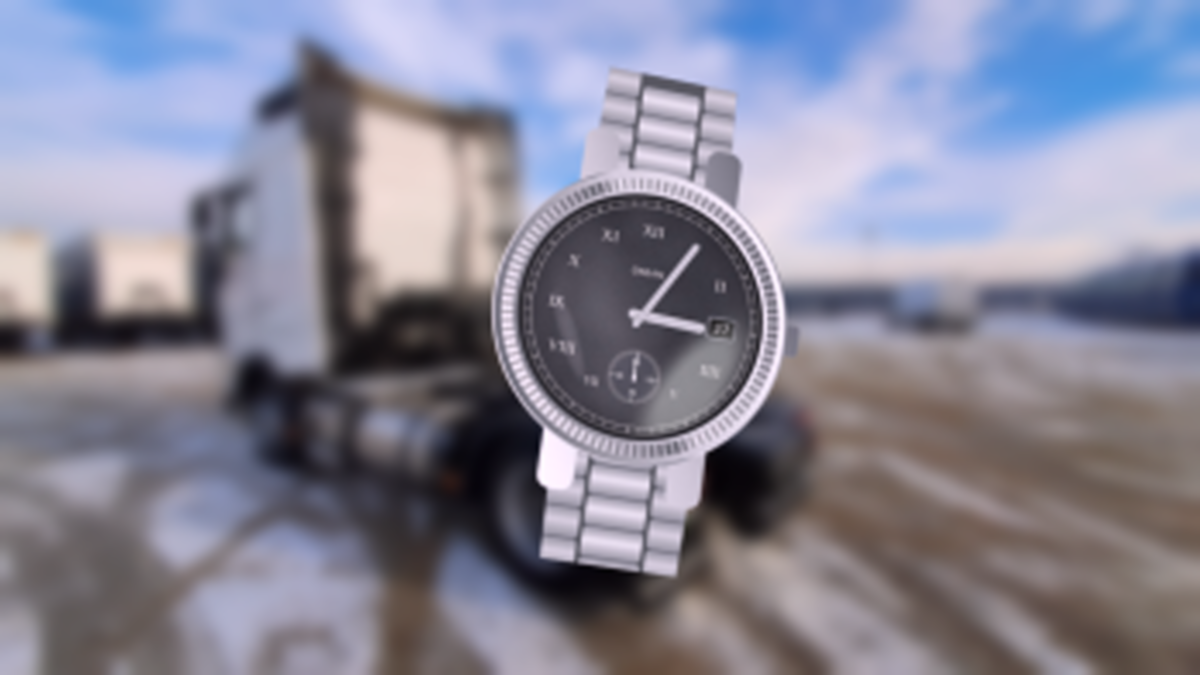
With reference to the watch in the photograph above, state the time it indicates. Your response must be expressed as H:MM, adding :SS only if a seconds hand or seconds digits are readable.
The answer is 3:05
